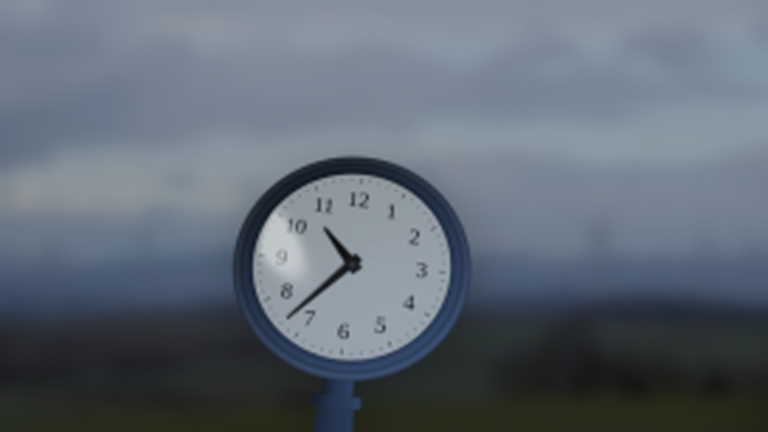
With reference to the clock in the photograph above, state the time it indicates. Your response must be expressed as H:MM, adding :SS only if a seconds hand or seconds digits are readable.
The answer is 10:37
